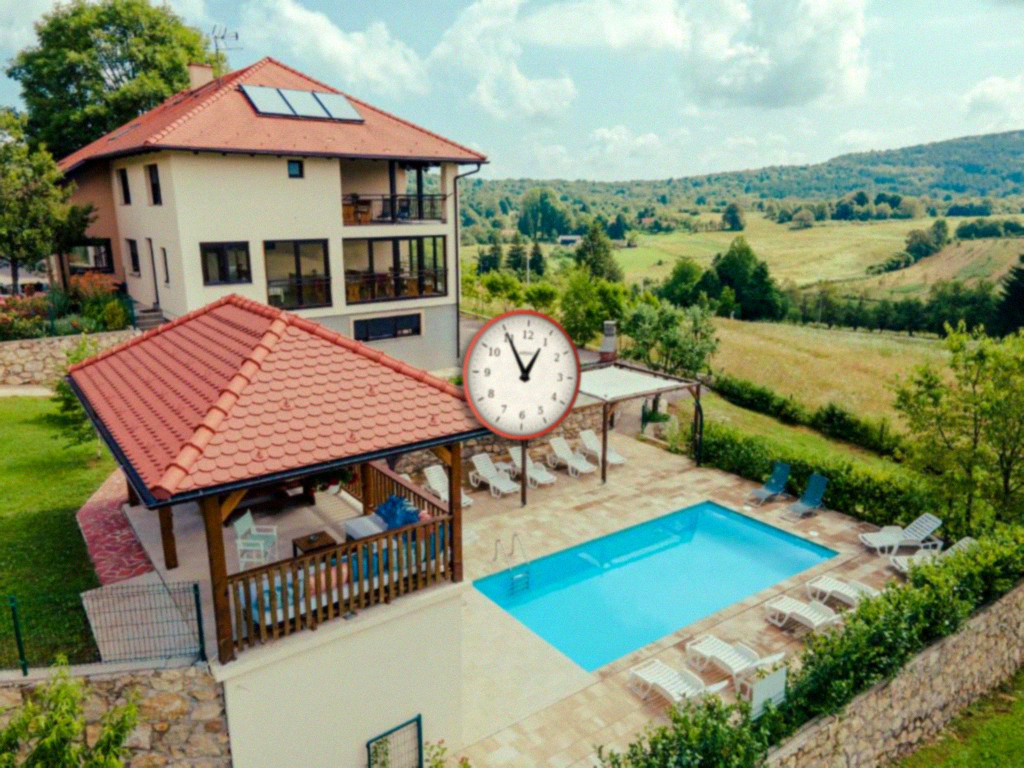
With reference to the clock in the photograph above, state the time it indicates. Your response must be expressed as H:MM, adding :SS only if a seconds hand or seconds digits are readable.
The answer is 12:55
